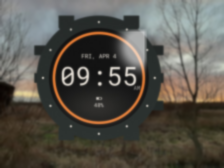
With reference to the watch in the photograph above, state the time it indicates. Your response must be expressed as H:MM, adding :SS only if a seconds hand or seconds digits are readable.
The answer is 9:55
